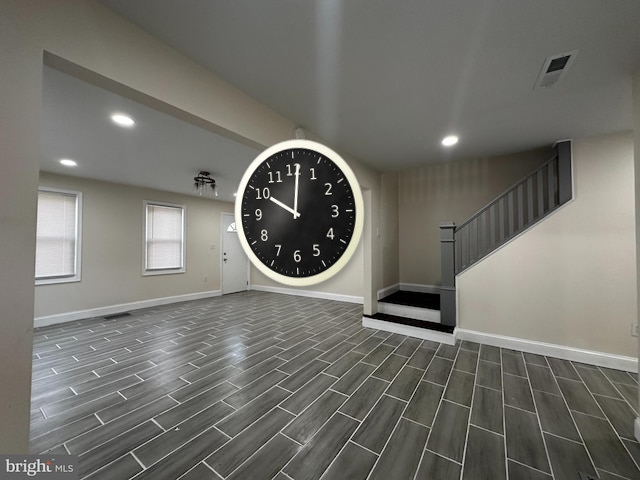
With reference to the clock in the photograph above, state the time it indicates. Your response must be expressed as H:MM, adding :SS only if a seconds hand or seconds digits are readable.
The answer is 10:01
